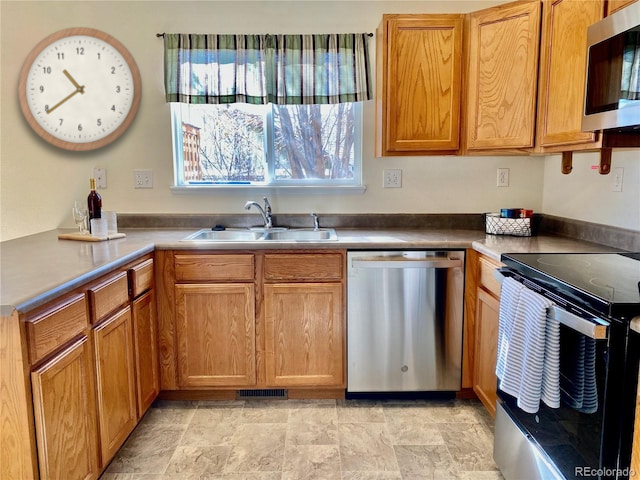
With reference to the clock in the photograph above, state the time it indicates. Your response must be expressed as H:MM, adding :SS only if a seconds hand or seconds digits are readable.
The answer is 10:39
